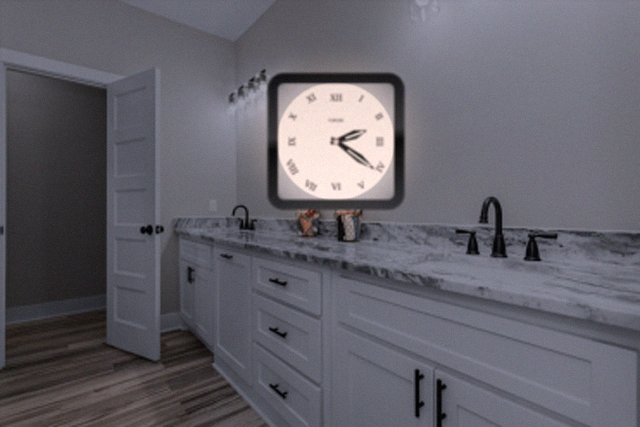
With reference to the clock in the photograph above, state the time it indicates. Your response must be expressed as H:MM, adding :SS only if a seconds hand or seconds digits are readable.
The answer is 2:21
